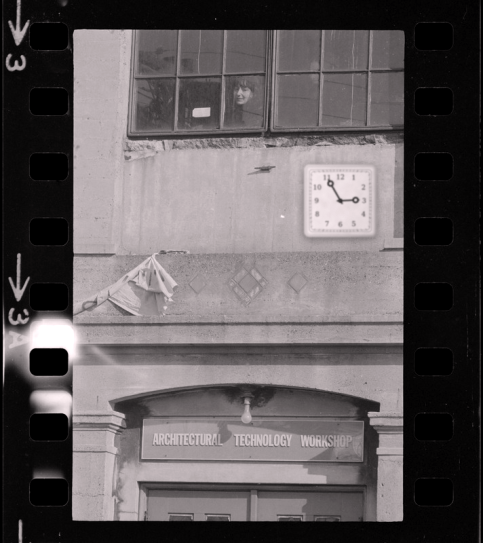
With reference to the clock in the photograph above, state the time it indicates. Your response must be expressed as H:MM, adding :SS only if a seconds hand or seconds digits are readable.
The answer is 2:55
